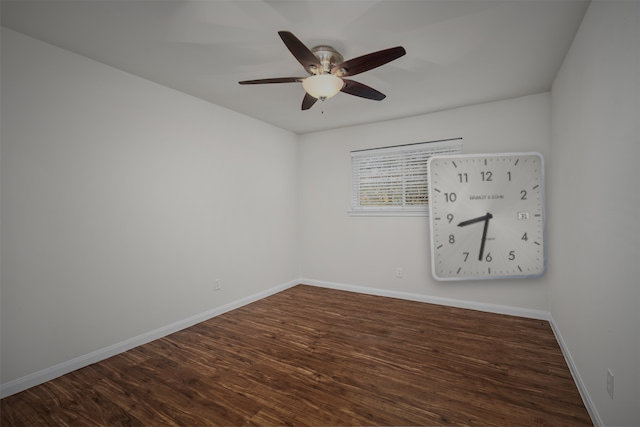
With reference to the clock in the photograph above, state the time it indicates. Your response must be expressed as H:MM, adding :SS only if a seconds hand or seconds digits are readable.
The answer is 8:32
